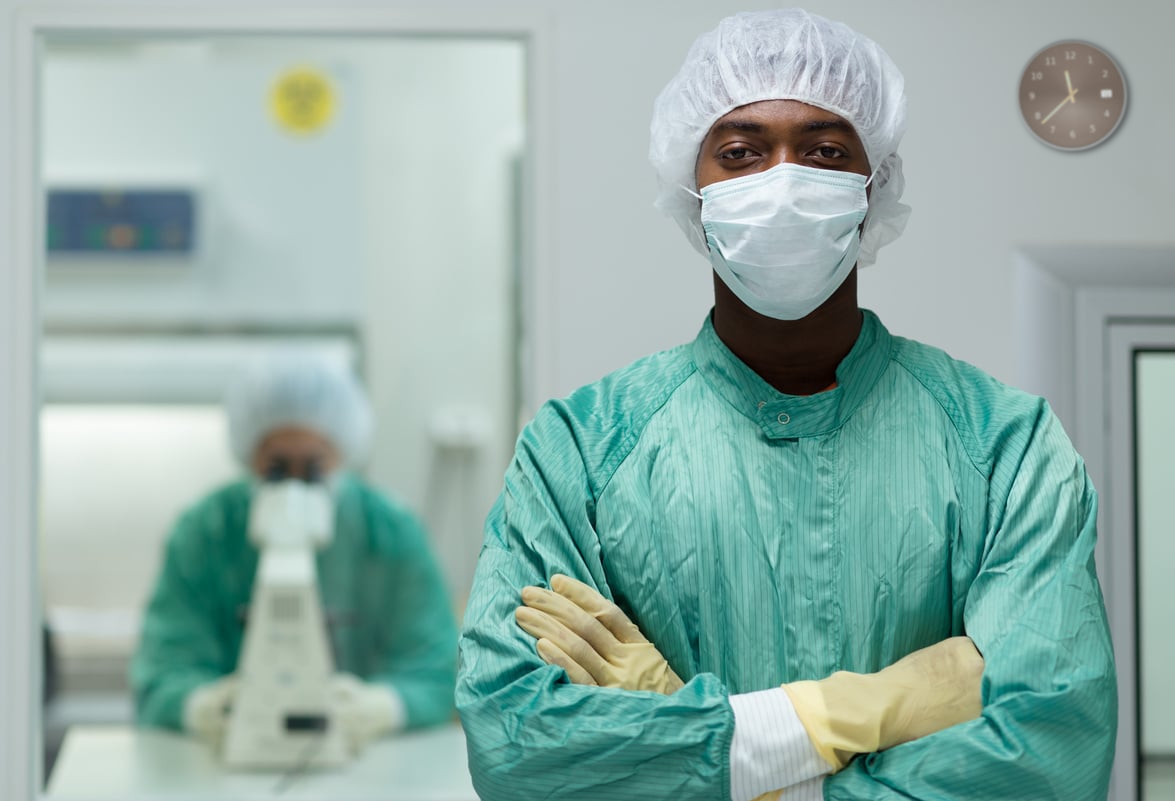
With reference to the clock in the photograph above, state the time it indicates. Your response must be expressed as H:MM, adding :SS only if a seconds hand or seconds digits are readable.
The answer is 11:38
